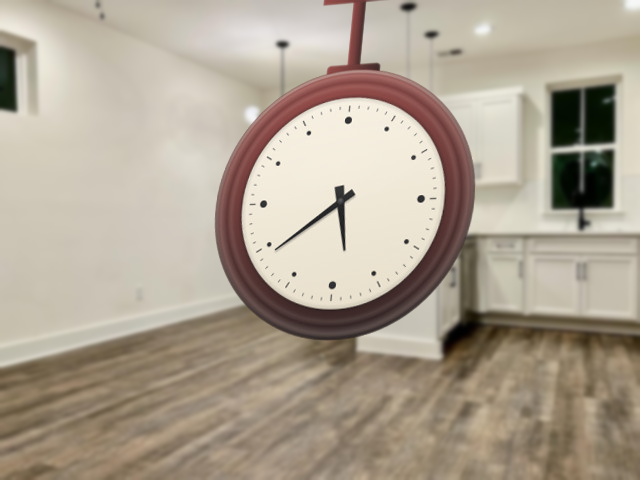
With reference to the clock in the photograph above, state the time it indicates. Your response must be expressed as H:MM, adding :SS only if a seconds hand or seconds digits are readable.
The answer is 5:39
